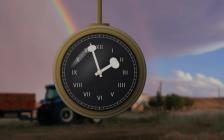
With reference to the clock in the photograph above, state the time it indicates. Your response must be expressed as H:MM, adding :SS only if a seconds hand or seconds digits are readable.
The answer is 1:57
